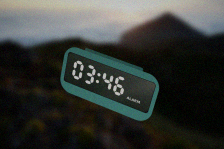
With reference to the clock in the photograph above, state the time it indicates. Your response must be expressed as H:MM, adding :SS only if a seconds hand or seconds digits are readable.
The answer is 3:46
